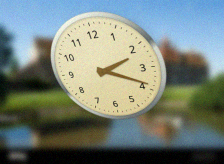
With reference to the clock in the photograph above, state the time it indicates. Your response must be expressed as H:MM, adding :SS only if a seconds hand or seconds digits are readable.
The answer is 2:19
